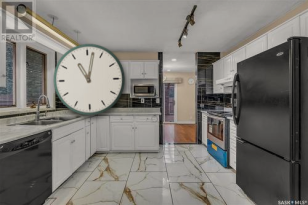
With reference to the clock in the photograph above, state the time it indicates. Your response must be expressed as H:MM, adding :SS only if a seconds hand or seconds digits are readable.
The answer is 11:02
